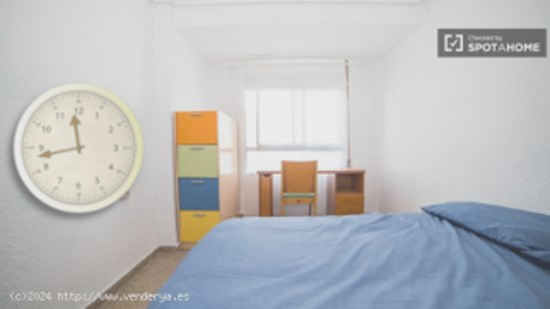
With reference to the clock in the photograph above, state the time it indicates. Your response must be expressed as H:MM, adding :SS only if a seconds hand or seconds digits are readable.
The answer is 11:43
